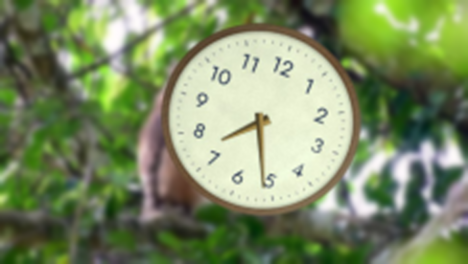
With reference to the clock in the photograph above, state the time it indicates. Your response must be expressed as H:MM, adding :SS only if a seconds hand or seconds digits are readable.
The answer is 7:26
